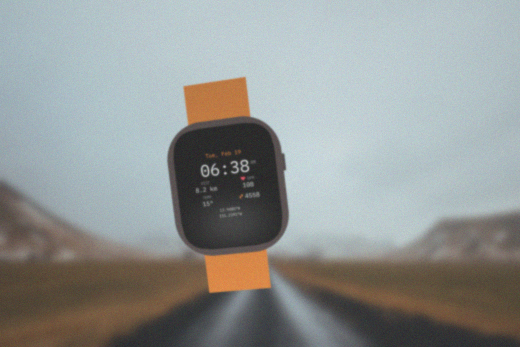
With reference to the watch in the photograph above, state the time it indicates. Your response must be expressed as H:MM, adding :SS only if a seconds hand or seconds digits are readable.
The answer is 6:38
